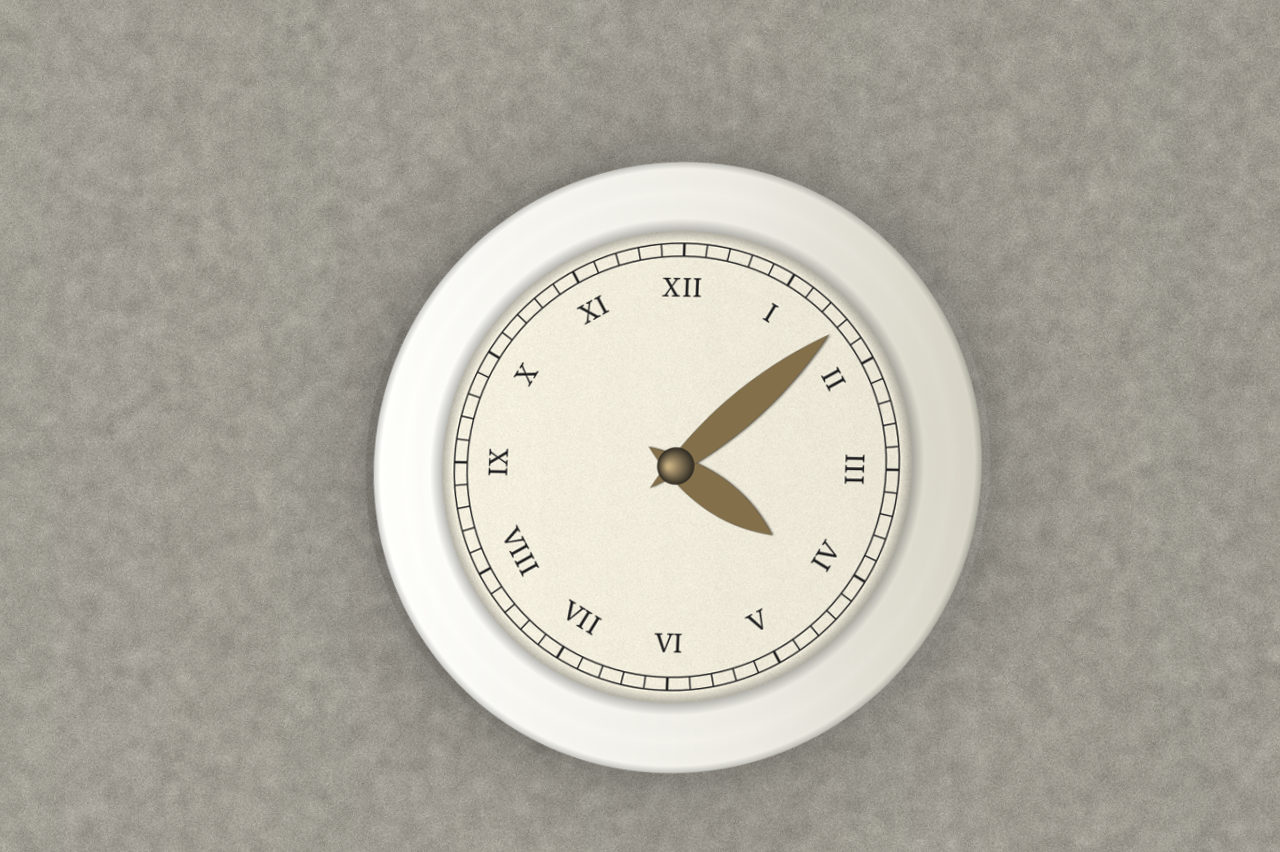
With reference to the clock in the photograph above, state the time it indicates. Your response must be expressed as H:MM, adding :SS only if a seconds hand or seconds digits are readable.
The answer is 4:08
